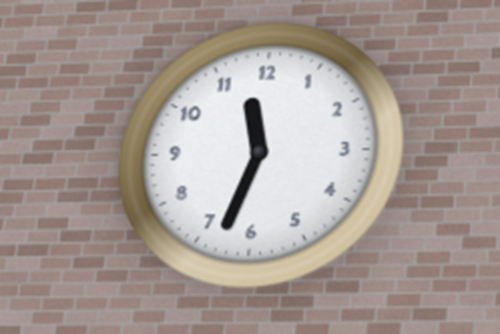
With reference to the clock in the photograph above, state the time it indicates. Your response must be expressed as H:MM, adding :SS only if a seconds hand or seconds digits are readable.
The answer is 11:33
